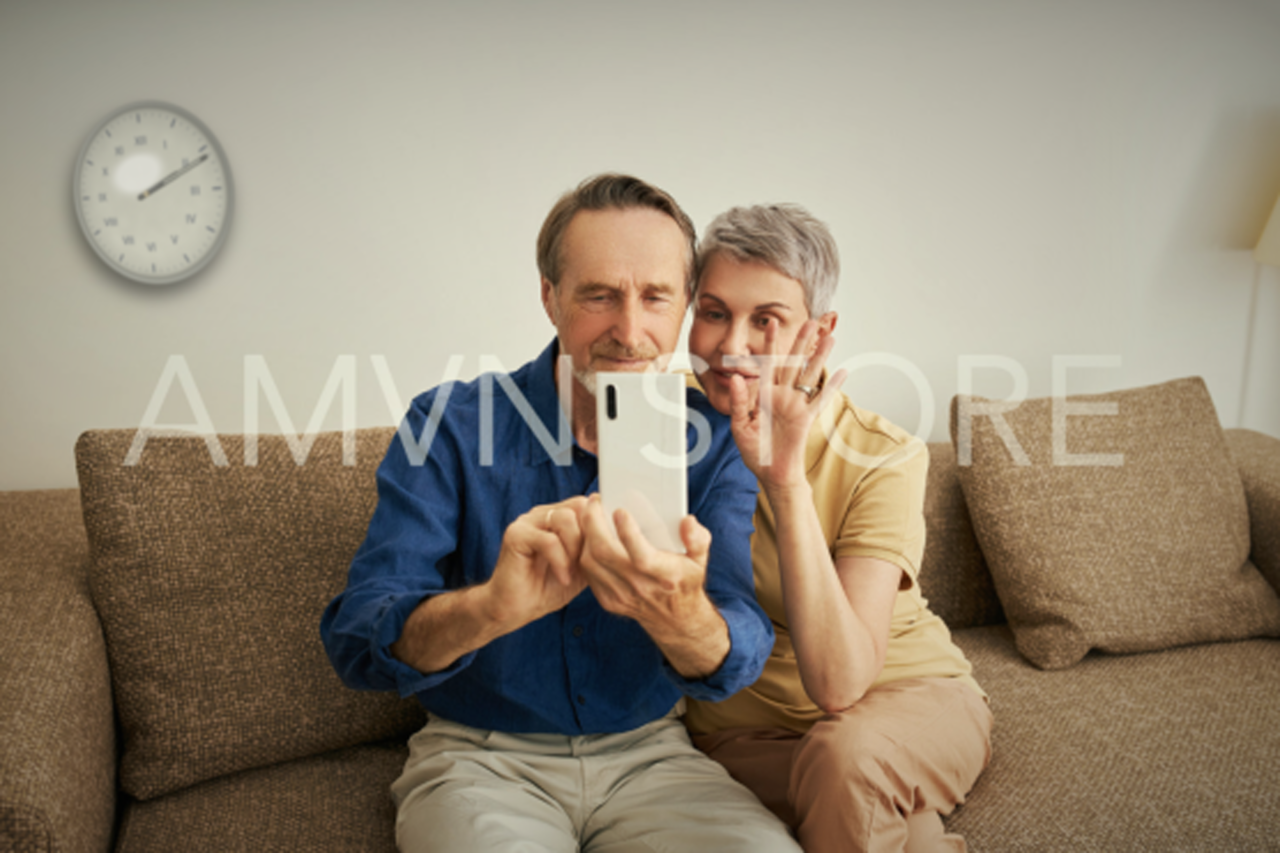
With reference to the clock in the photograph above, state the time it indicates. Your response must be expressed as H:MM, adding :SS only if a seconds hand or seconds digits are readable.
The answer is 2:11
